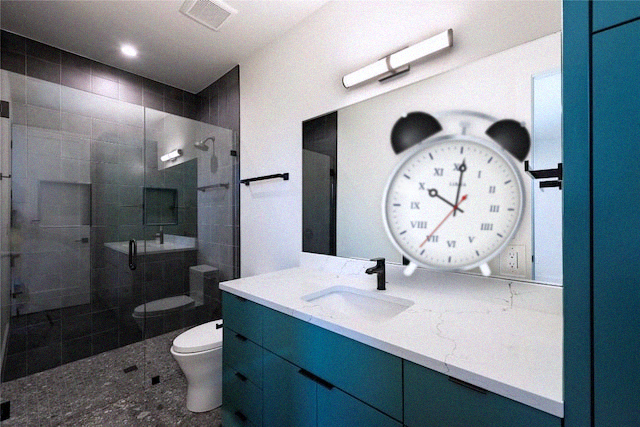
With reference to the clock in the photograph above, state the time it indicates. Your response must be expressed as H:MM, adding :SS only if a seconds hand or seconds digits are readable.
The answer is 10:00:36
